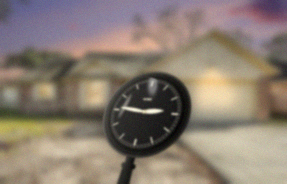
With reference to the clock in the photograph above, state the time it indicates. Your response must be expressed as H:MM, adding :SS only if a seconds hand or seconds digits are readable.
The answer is 2:46
